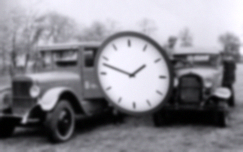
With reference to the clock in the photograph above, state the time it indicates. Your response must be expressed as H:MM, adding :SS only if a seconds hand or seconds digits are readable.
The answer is 1:48
